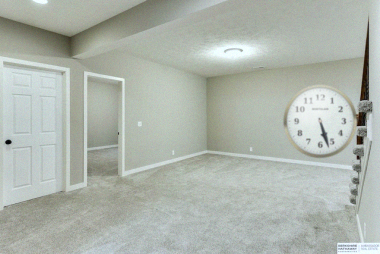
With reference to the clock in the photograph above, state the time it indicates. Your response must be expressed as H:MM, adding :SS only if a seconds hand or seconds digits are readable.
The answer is 5:27
